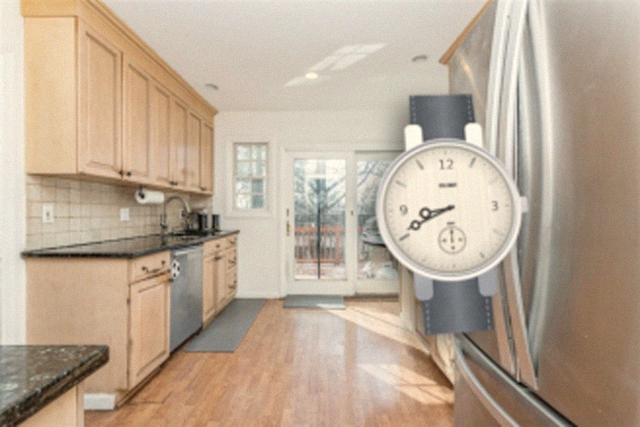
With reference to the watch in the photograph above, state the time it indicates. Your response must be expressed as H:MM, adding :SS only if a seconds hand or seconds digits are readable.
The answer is 8:41
